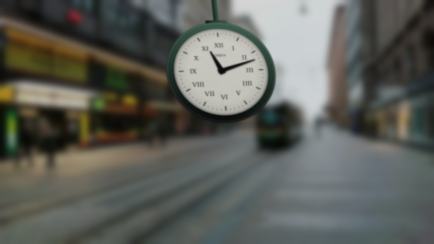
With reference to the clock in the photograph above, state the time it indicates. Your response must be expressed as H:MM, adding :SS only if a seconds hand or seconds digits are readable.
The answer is 11:12
